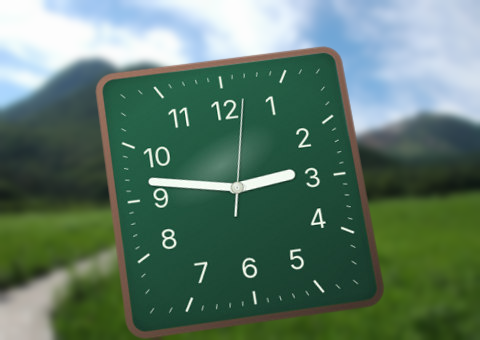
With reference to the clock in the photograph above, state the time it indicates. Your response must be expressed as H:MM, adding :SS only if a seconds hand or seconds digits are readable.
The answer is 2:47:02
